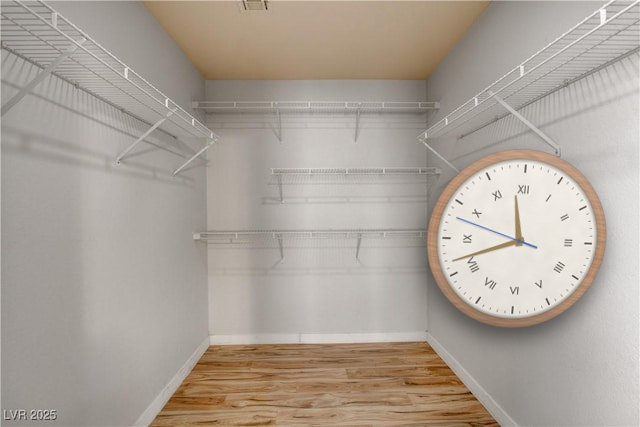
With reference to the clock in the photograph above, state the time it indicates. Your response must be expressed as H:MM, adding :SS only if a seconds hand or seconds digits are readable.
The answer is 11:41:48
